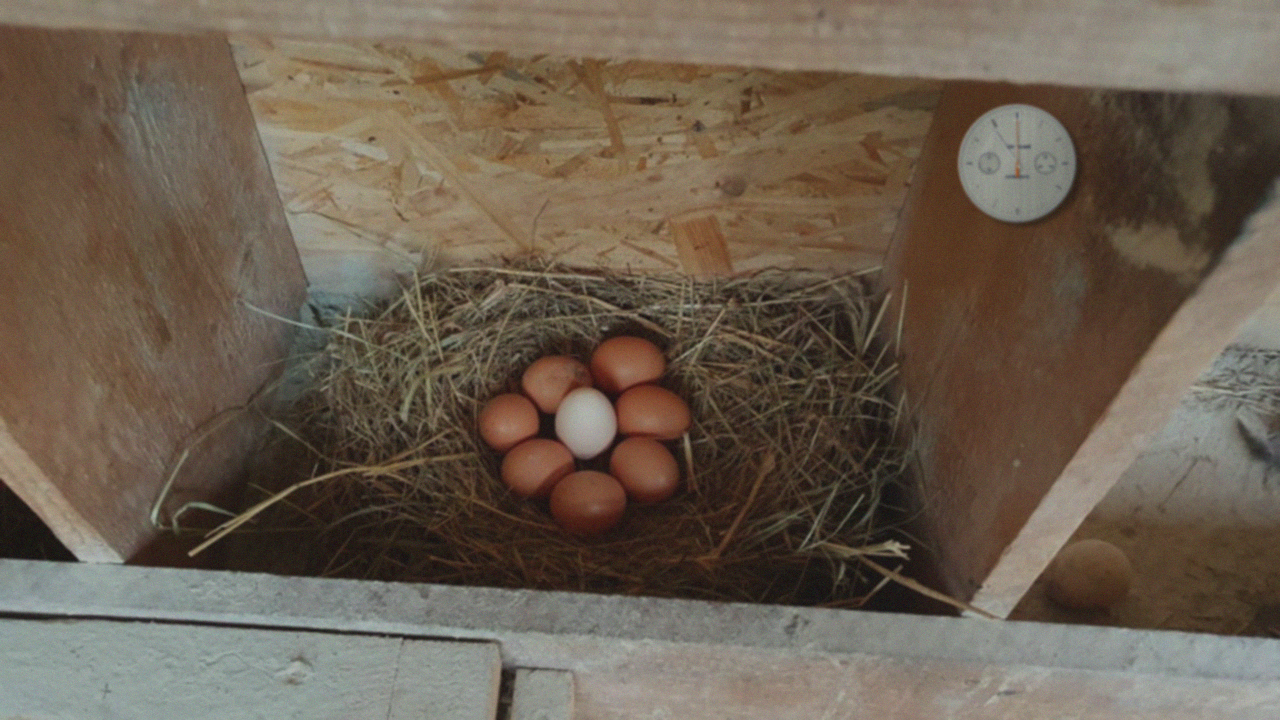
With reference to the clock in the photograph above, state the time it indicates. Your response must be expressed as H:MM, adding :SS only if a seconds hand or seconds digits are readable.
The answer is 11:54
